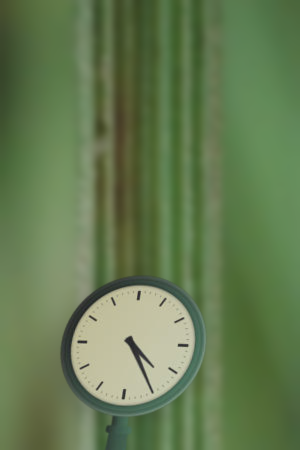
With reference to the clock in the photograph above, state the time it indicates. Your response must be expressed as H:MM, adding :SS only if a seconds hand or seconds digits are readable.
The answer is 4:25
